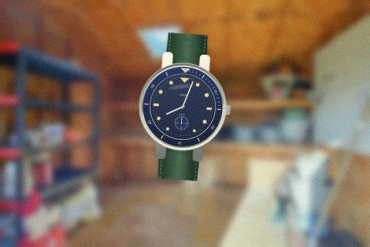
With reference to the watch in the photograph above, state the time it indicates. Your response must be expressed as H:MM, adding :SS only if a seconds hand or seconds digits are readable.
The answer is 8:03
